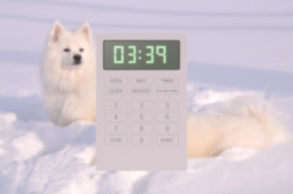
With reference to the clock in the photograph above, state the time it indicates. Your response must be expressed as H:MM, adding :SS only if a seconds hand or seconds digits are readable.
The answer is 3:39
